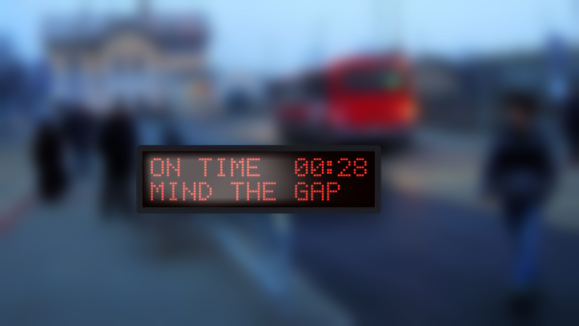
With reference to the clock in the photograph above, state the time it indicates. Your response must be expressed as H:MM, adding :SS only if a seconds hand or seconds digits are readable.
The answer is 0:28
